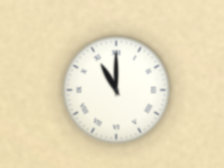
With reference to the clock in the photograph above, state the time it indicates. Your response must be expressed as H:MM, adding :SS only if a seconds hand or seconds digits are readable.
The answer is 11:00
